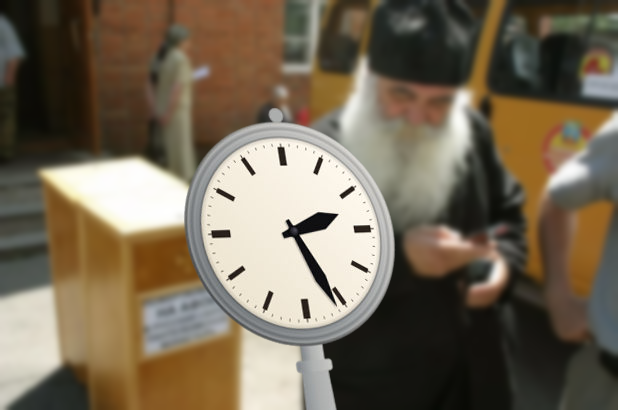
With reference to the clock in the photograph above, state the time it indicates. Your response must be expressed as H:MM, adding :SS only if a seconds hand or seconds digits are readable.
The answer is 2:26
